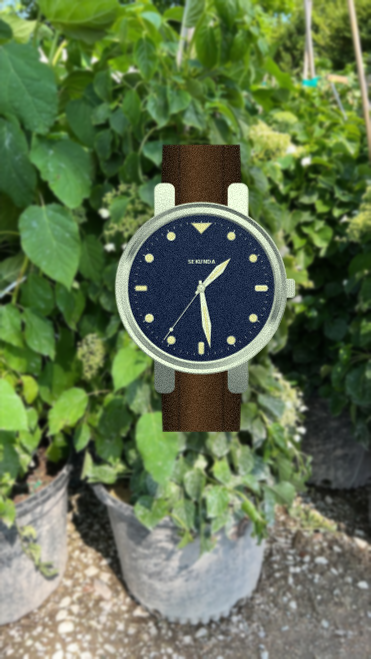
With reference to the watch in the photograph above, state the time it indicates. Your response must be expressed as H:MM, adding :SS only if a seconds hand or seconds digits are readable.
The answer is 1:28:36
